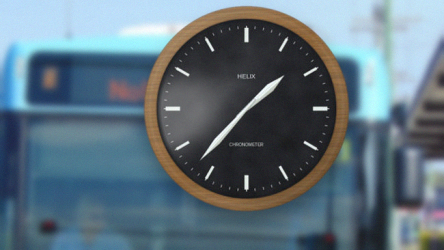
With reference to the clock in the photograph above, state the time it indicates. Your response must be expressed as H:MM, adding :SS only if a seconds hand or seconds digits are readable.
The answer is 1:37
